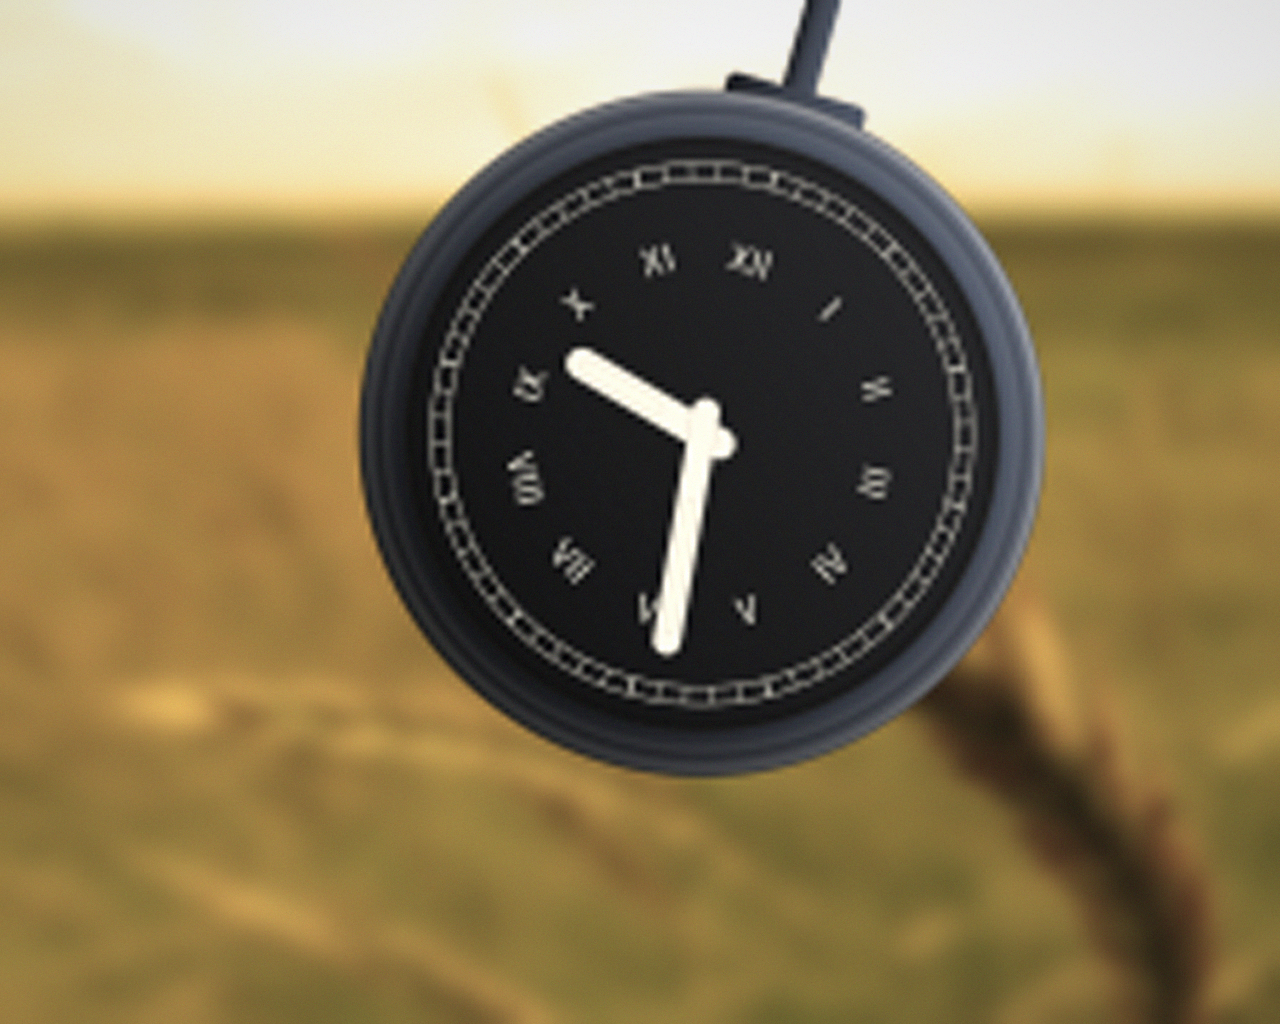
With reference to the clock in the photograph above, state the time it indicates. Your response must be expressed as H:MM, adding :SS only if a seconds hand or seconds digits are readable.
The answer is 9:29
